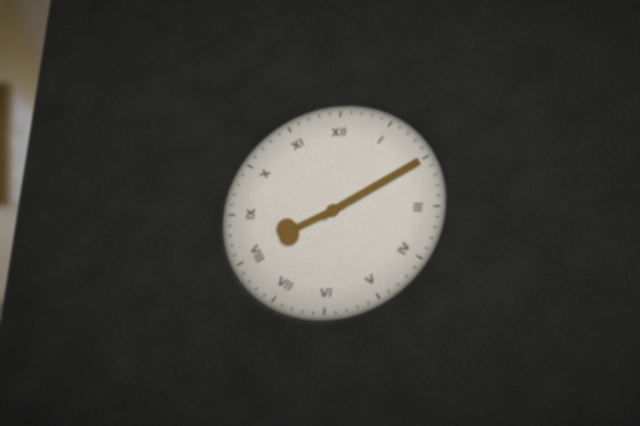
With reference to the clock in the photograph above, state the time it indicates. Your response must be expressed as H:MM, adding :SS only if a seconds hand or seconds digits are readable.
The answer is 8:10
